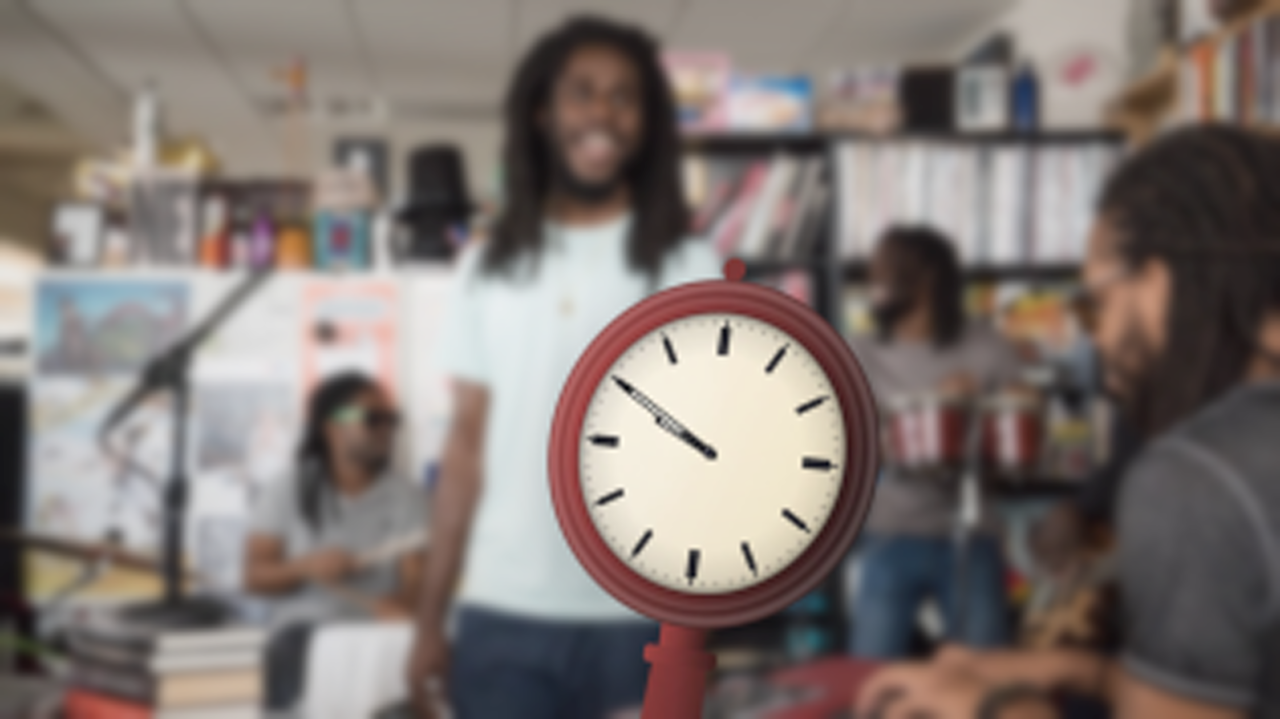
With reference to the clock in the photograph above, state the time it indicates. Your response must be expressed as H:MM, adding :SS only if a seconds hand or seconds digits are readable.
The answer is 9:50
